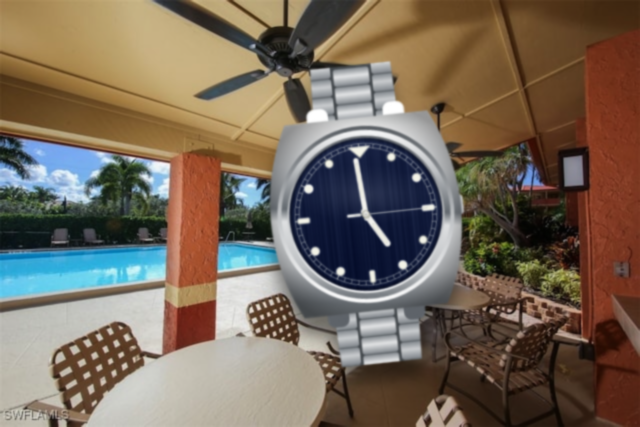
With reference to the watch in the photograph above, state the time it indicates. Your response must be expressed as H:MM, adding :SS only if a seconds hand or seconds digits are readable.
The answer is 4:59:15
